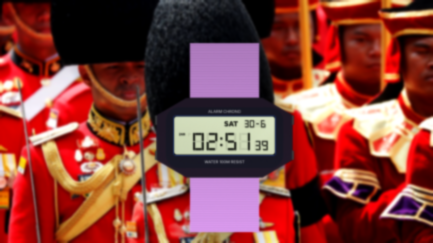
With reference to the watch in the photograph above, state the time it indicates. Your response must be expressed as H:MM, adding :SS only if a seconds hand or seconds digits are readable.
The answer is 2:51
